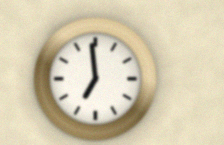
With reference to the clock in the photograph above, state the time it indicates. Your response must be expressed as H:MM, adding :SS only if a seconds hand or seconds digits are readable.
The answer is 6:59
